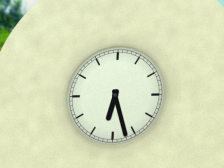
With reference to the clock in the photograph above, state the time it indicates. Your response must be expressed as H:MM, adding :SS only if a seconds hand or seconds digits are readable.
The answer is 6:27
